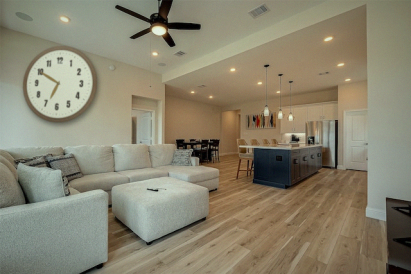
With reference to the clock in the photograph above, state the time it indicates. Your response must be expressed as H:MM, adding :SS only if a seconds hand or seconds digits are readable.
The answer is 6:50
